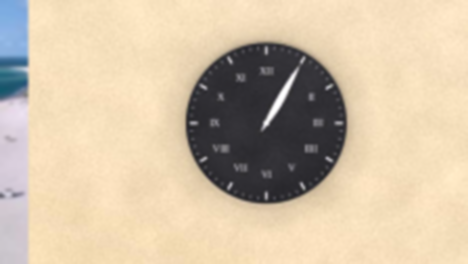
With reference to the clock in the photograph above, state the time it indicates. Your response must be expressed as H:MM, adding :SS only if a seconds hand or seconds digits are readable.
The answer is 1:05
